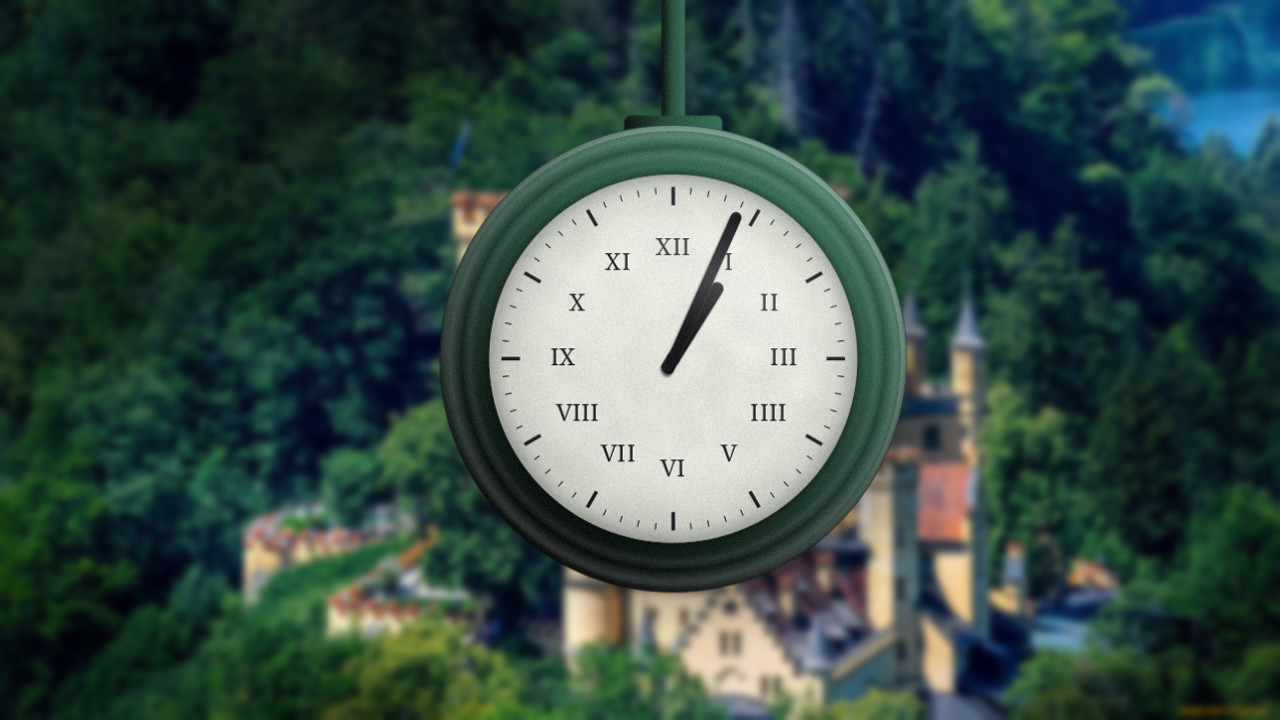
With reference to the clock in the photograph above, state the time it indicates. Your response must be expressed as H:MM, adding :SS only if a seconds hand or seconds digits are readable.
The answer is 1:04
